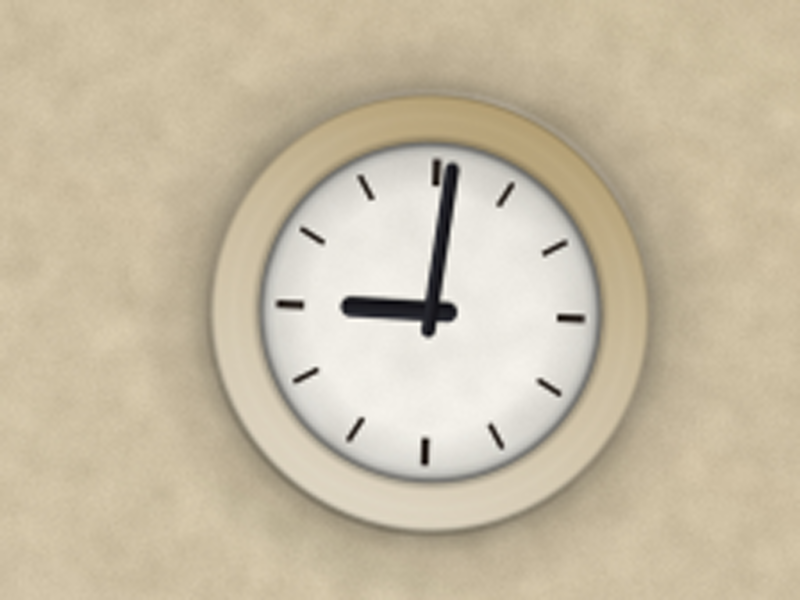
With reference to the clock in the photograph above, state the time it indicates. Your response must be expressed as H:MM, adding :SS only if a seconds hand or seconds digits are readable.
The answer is 9:01
